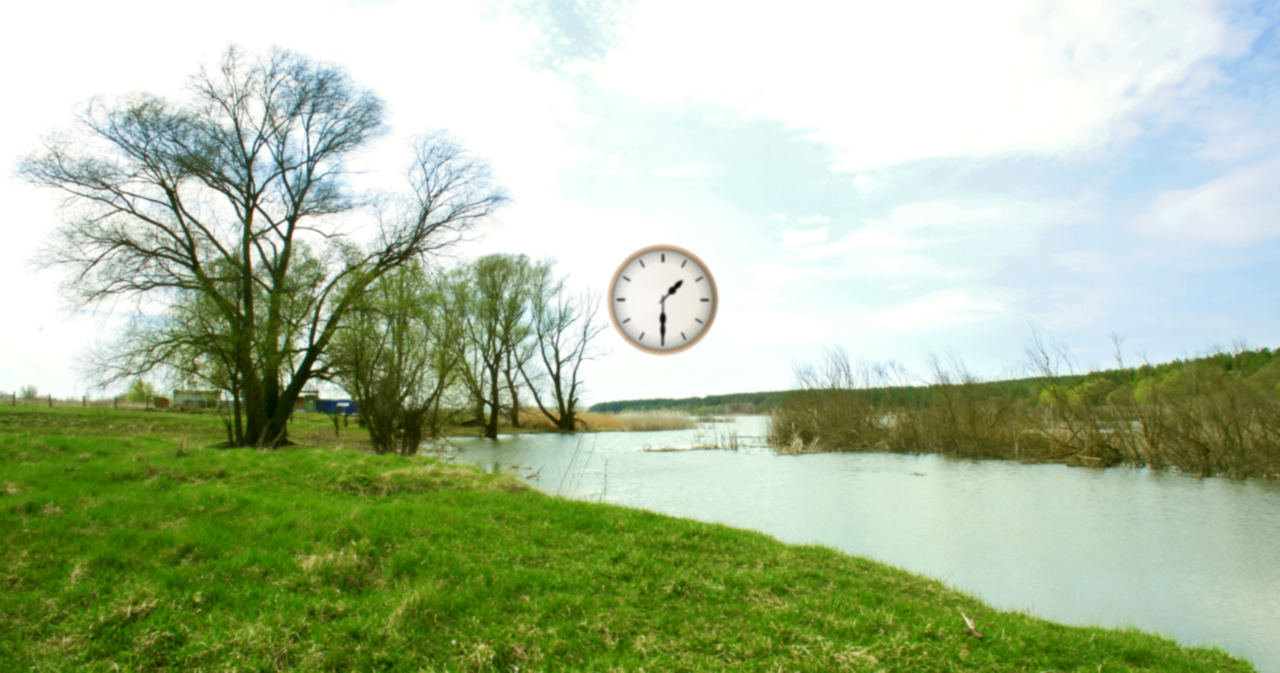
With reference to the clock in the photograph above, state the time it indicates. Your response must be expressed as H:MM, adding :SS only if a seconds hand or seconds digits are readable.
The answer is 1:30
